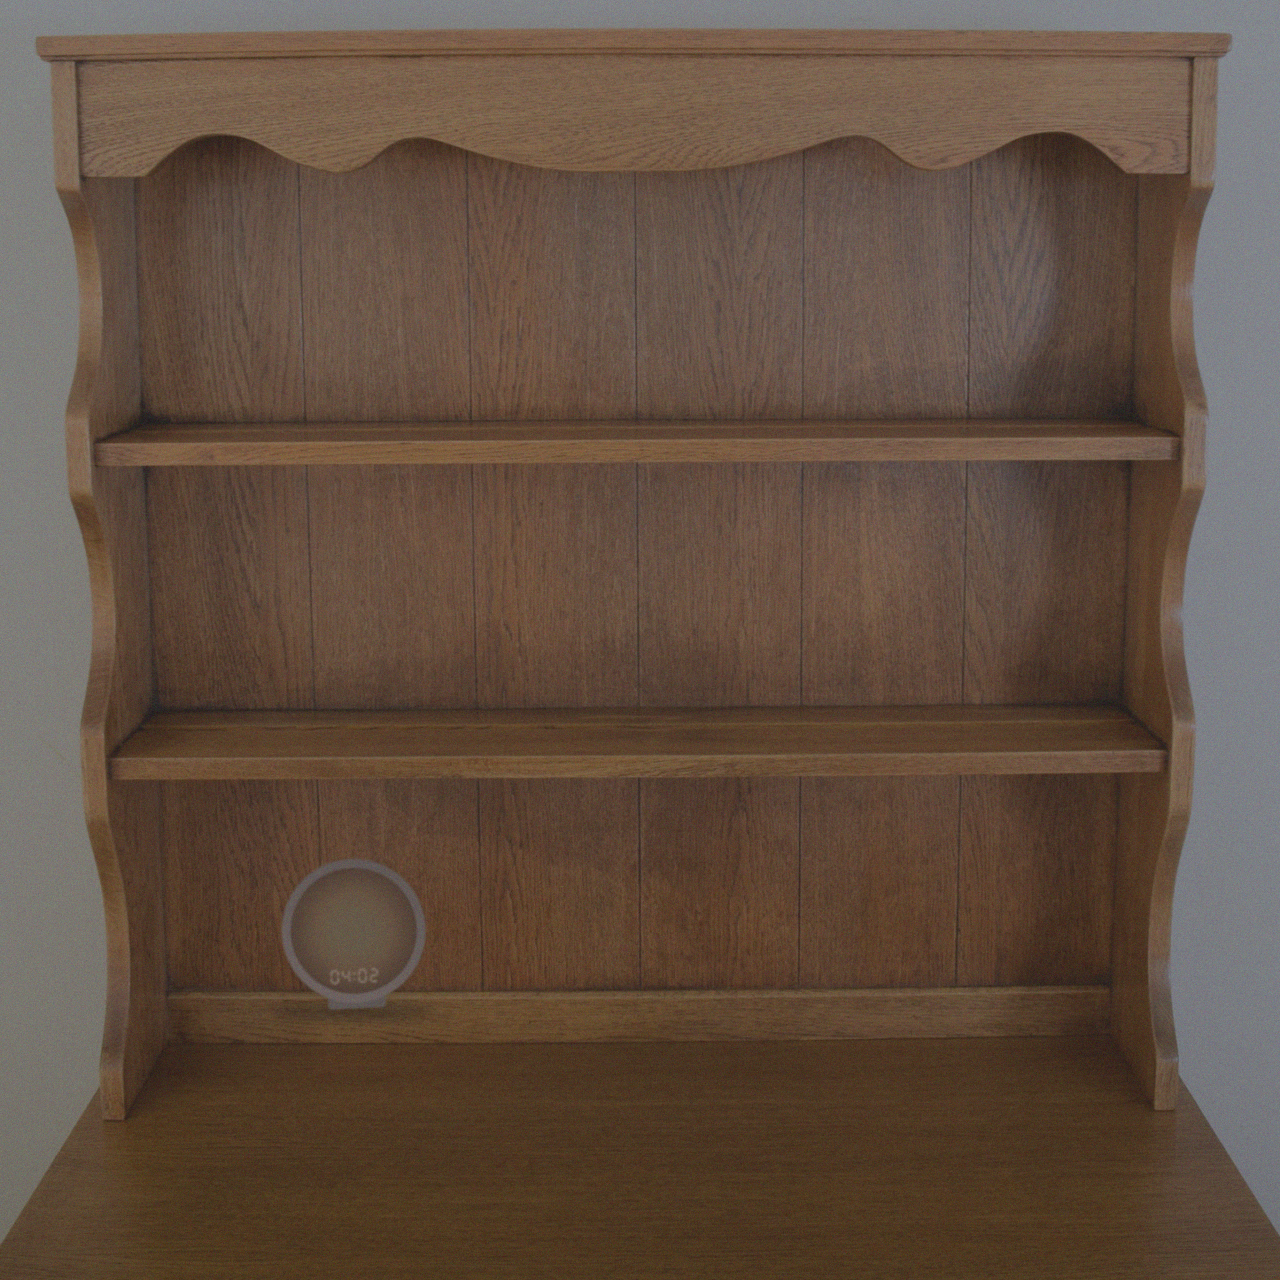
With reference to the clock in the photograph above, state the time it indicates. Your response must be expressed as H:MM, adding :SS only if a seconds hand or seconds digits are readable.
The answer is 4:02
